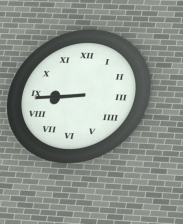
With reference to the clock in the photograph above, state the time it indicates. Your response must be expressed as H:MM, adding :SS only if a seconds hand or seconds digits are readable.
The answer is 8:44
